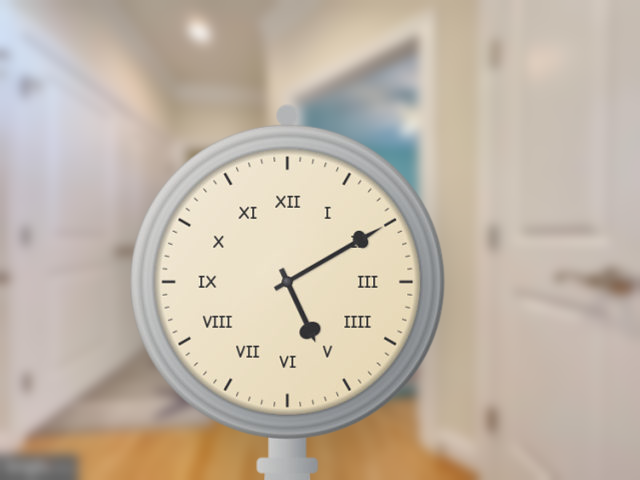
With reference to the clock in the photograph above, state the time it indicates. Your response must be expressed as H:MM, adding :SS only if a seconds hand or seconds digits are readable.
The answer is 5:10
